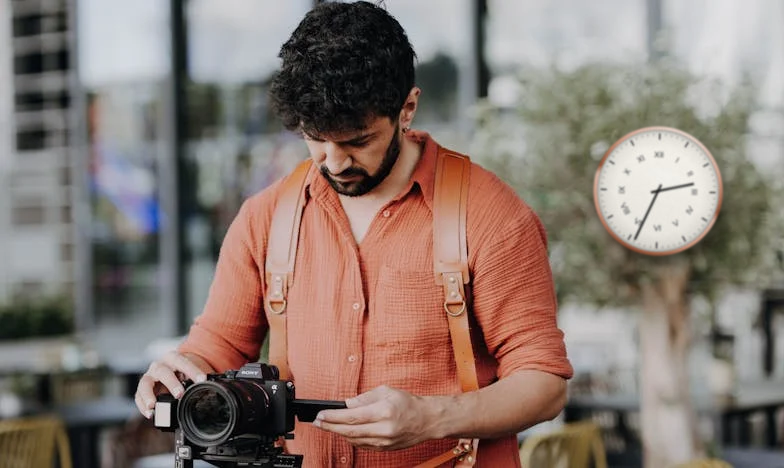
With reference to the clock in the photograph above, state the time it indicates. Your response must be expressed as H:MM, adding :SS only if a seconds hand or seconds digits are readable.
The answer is 2:34
